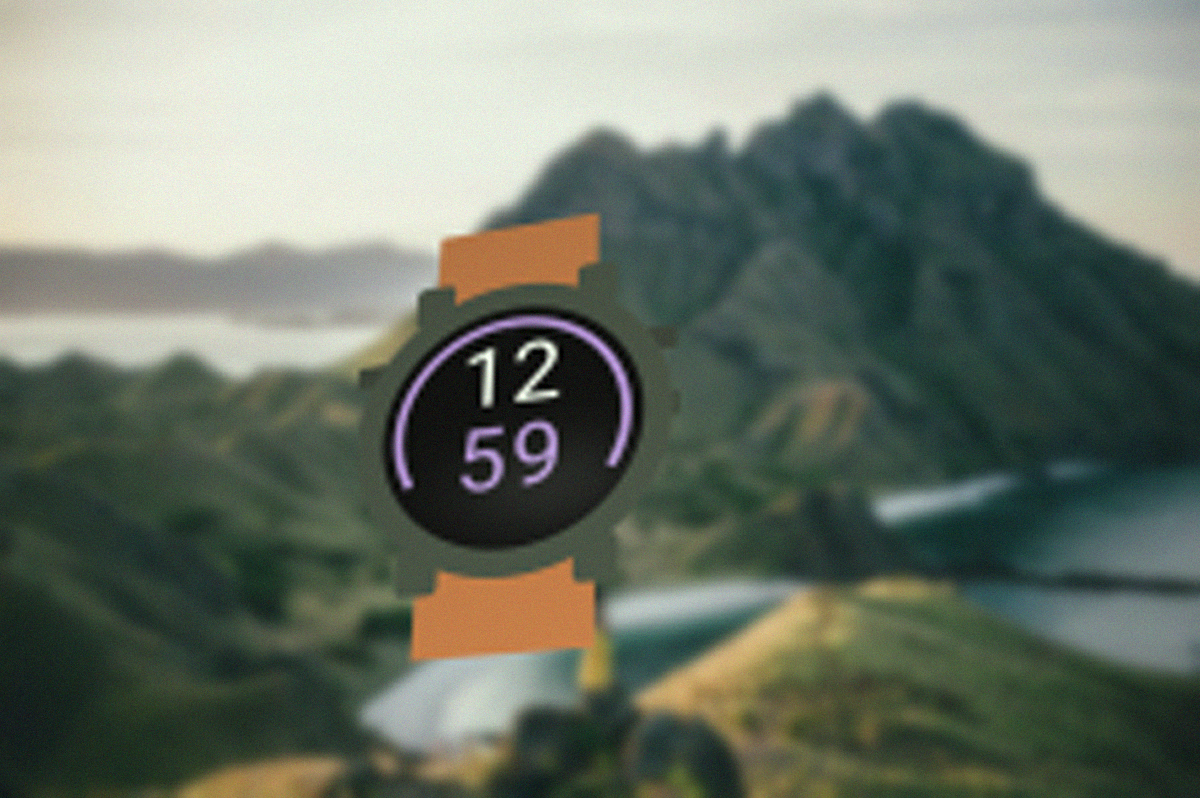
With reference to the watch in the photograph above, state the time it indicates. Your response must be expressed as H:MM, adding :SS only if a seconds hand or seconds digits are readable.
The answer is 12:59
